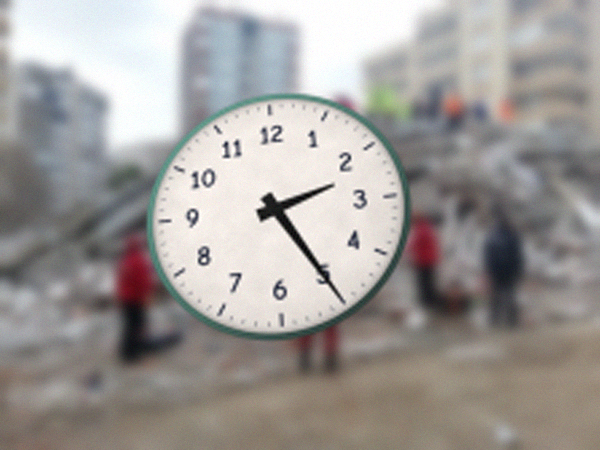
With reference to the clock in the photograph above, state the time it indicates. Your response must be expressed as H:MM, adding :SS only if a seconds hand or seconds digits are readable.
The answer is 2:25
